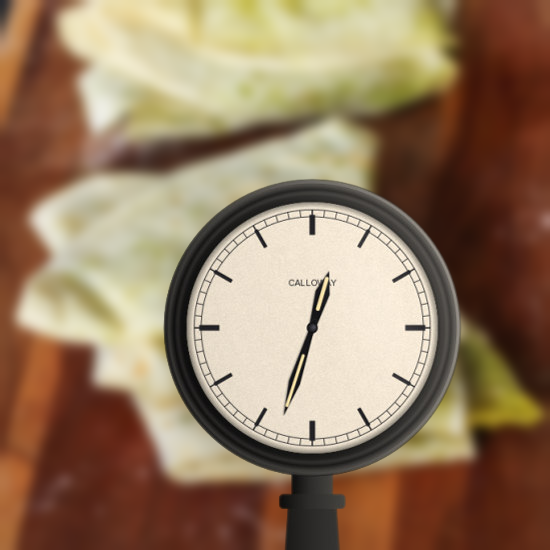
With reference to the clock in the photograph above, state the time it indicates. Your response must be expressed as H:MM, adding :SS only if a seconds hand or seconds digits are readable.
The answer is 12:33
